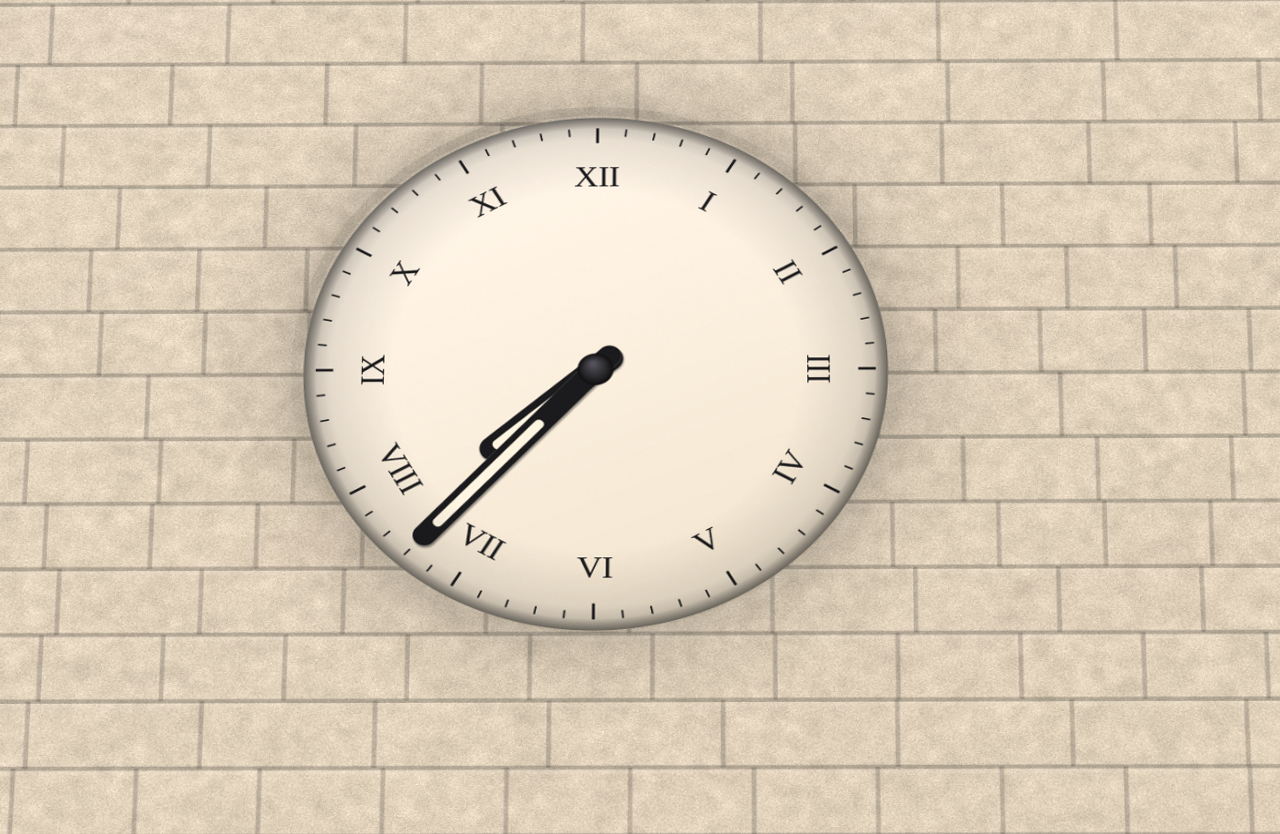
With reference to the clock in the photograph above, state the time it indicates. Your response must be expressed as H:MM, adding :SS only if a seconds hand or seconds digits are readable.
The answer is 7:37
